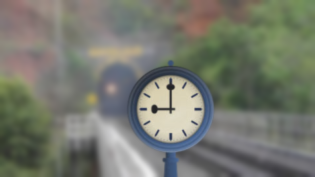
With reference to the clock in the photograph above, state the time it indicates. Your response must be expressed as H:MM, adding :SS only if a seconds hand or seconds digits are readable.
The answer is 9:00
